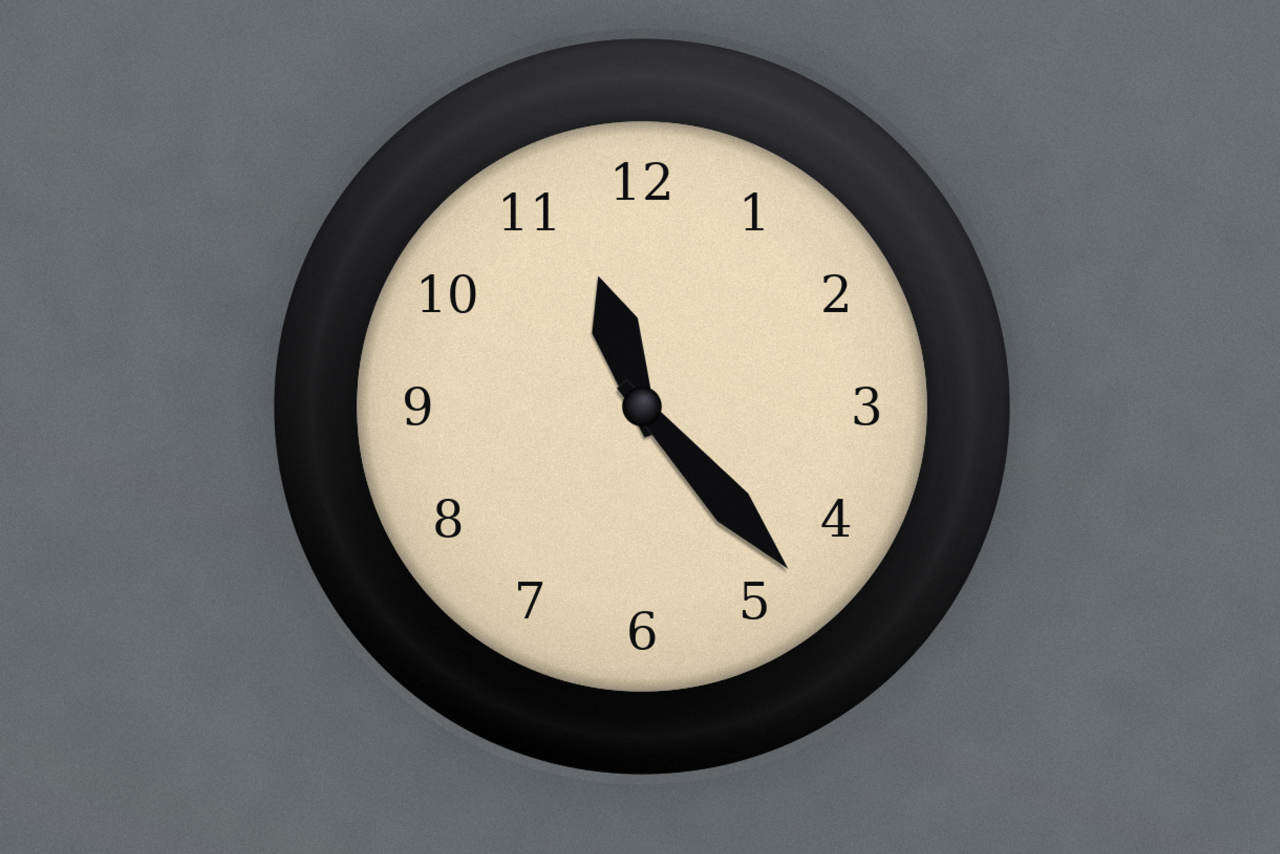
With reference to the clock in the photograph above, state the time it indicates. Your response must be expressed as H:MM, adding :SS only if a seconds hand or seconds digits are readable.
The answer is 11:23
